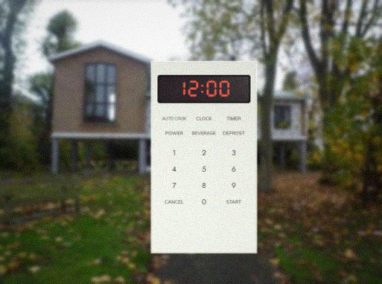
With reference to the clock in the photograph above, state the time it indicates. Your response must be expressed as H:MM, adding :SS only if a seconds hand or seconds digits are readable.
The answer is 12:00
